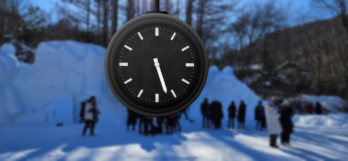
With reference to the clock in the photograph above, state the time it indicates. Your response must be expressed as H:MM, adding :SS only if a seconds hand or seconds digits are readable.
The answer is 5:27
